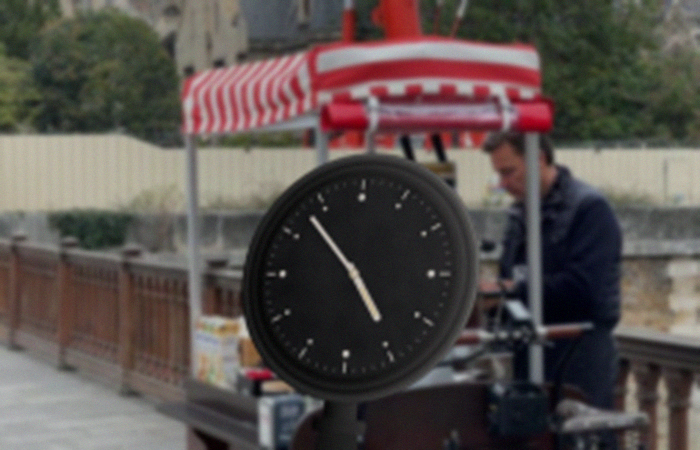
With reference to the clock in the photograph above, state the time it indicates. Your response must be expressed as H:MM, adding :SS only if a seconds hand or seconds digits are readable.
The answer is 4:53
